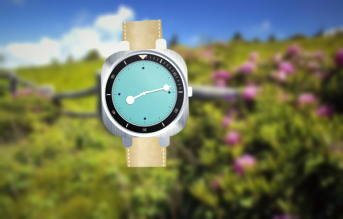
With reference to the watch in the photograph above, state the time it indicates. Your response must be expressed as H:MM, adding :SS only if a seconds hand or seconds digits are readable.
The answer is 8:13
